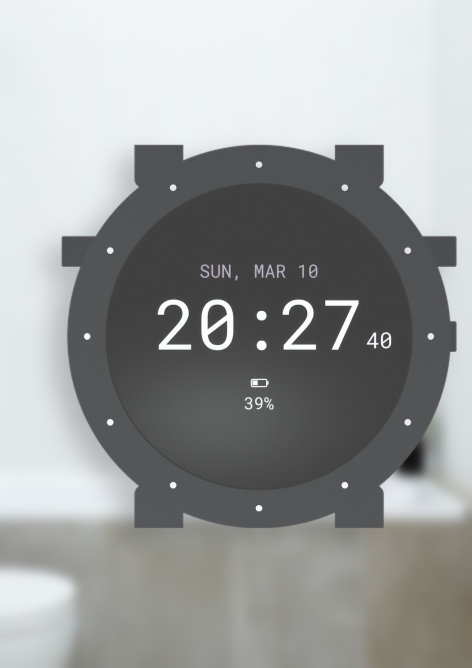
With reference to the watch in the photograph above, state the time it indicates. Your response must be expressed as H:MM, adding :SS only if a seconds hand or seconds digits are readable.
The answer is 20:27:40
